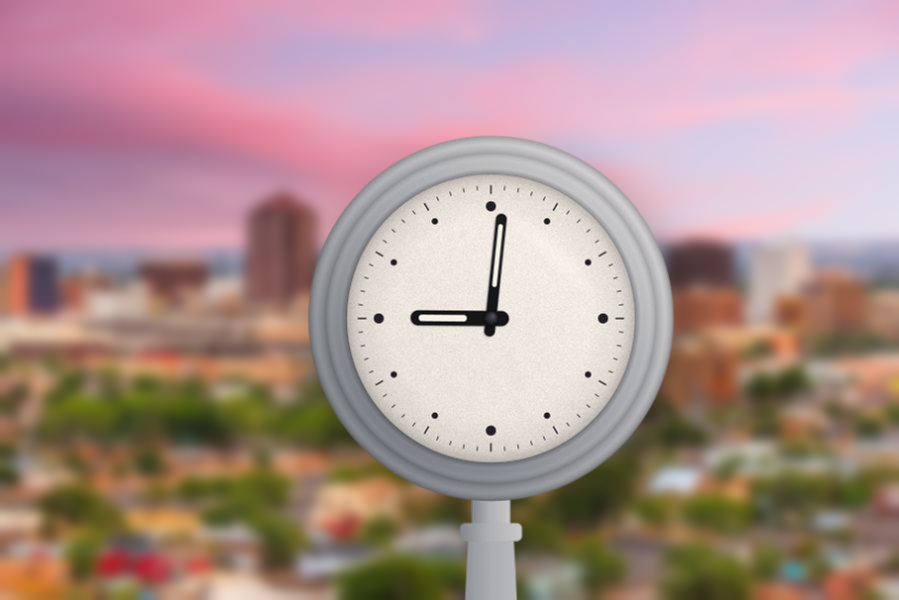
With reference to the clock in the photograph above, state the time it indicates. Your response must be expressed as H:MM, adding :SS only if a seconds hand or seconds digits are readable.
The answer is 9:01
